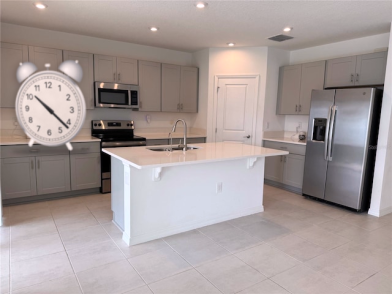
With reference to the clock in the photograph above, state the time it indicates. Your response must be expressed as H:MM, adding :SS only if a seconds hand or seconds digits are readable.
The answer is 10:22
